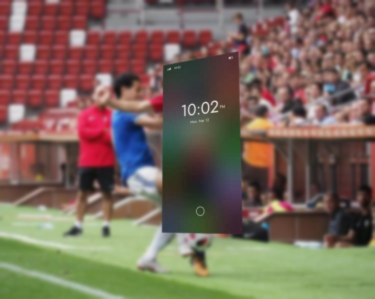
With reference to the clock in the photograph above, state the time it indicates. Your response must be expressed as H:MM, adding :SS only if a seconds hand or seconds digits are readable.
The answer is 10:02
